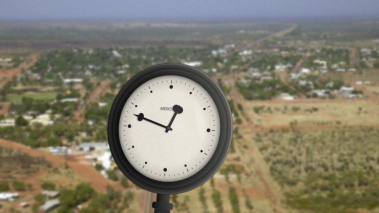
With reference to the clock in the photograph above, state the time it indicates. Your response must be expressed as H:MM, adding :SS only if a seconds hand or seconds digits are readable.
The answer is 12:48
